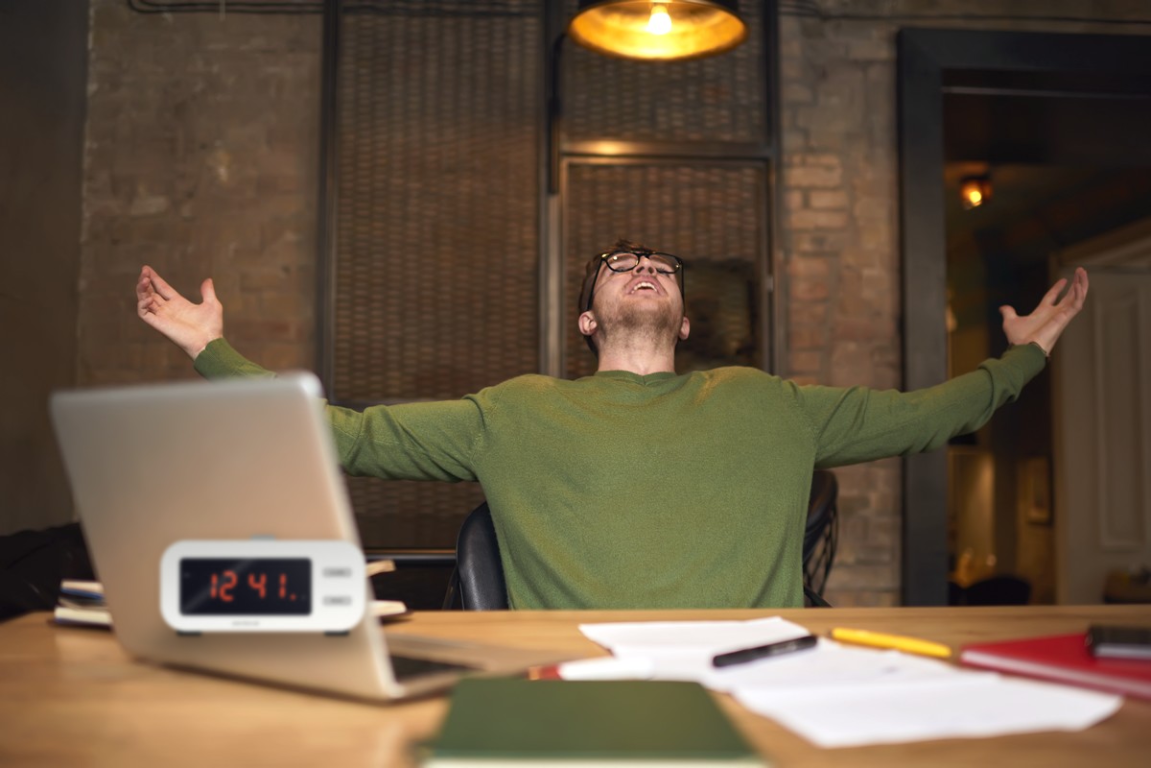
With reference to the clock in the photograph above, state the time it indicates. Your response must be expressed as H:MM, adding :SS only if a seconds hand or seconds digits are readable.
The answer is 12:41
